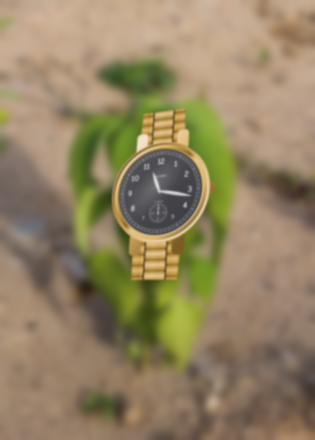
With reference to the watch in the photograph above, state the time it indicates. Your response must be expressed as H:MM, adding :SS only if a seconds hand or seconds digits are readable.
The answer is 11:17
